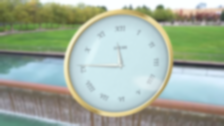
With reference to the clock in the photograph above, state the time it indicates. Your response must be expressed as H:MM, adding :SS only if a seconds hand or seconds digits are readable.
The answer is 11:46
